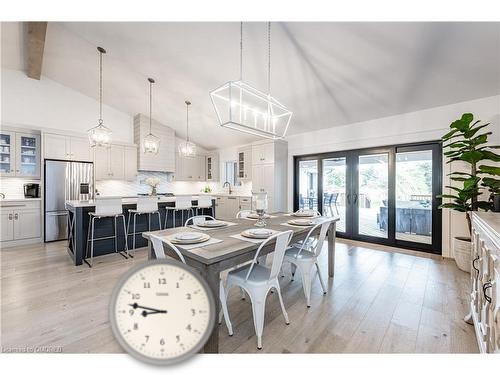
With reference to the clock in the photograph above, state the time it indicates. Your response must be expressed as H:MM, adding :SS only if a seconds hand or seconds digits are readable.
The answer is 8:47
